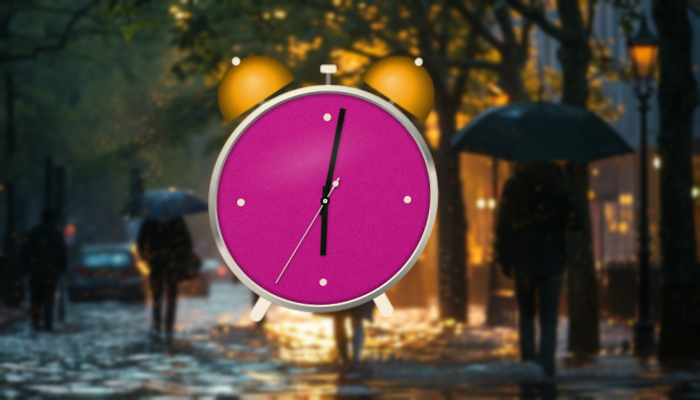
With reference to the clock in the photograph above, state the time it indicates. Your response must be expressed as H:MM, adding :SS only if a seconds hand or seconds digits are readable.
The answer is 6:01:35
